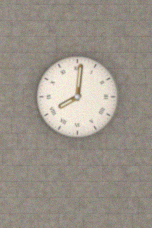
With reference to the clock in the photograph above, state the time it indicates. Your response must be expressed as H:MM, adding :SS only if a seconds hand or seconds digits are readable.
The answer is 8:01
